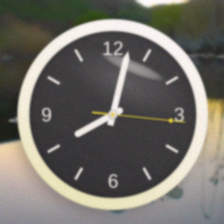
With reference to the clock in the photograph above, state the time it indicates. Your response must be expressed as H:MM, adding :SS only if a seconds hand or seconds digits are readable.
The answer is 8:02:16
